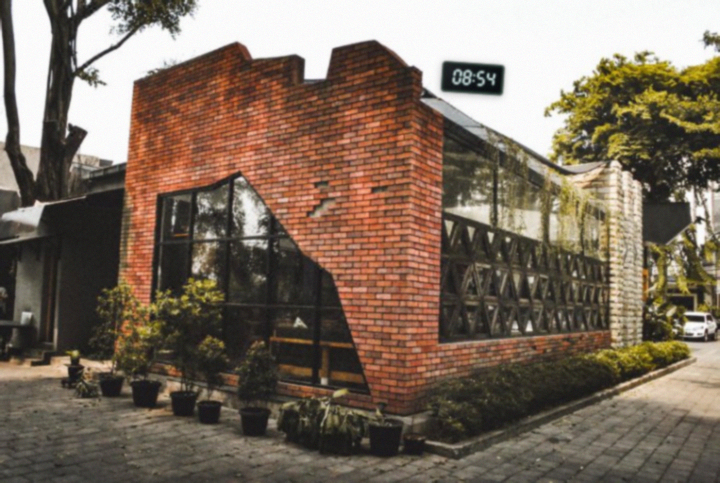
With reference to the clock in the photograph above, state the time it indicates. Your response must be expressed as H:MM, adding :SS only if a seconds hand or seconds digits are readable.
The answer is 8:54
